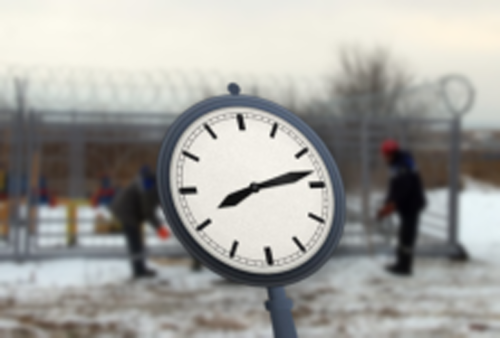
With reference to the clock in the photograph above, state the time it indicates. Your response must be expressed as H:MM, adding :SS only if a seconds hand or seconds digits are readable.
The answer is 8:13
